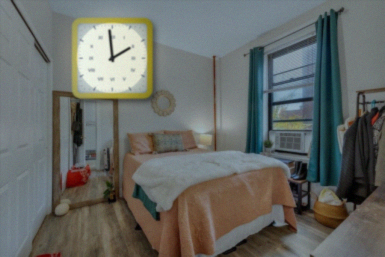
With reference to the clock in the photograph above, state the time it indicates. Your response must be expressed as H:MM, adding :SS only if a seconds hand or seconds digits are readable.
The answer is 1:59
